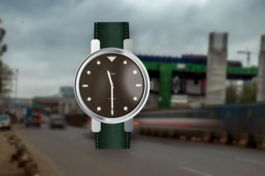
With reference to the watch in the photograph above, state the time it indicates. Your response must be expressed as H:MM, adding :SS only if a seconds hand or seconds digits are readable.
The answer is 11:30
